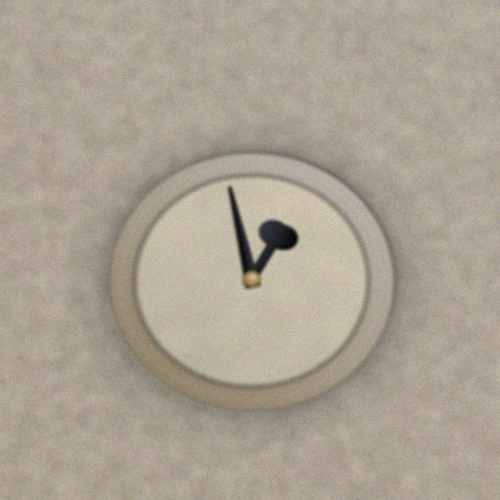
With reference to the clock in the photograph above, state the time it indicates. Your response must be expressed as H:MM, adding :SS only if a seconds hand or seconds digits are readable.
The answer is 12:58
